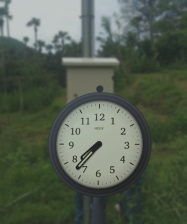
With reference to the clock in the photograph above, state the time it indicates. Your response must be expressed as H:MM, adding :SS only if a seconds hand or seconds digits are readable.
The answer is 7:37
